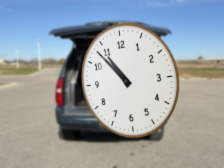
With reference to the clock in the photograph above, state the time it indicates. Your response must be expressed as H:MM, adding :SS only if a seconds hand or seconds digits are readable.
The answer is 10:53
